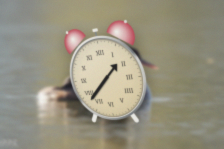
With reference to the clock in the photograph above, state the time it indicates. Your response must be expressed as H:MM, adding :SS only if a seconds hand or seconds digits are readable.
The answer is 1:38
